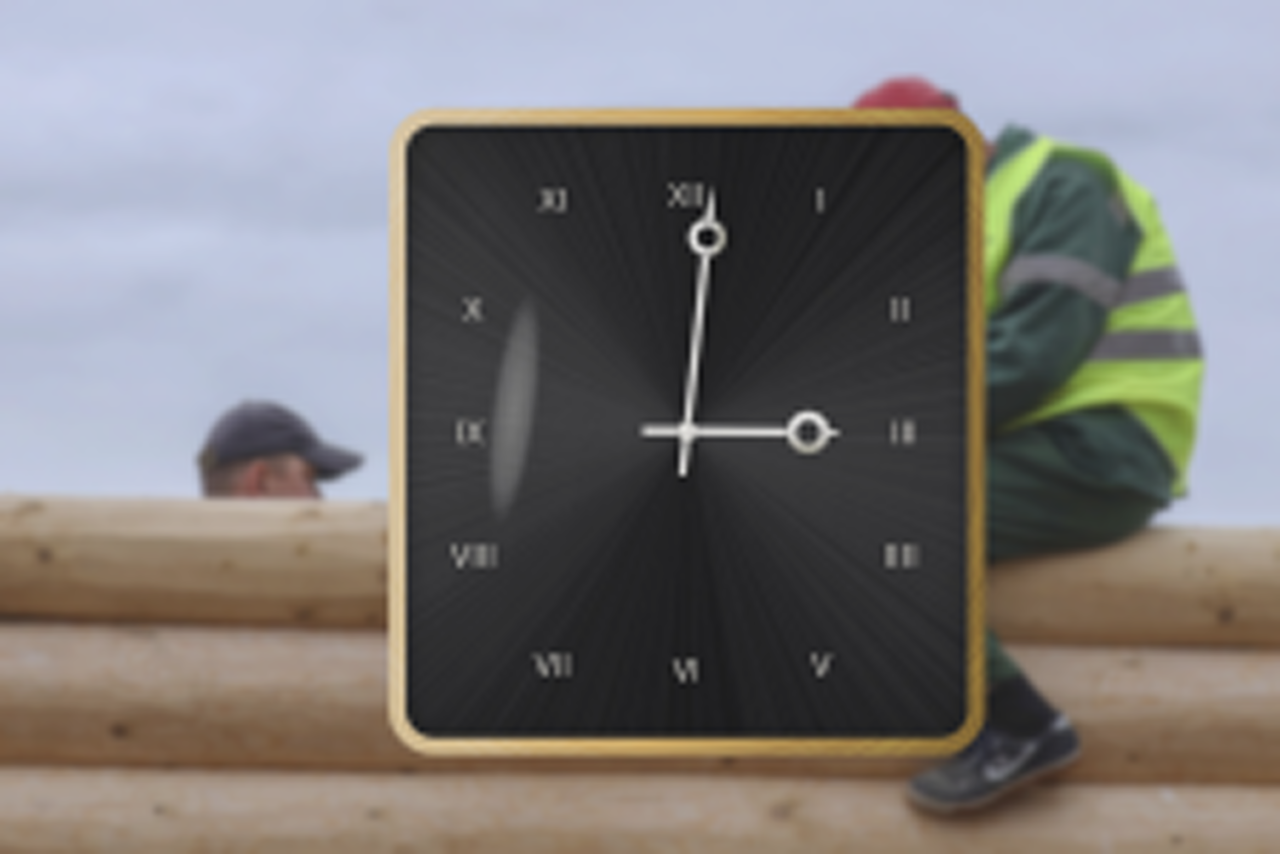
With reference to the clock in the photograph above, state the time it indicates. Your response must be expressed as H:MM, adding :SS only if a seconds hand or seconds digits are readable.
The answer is 3:01
